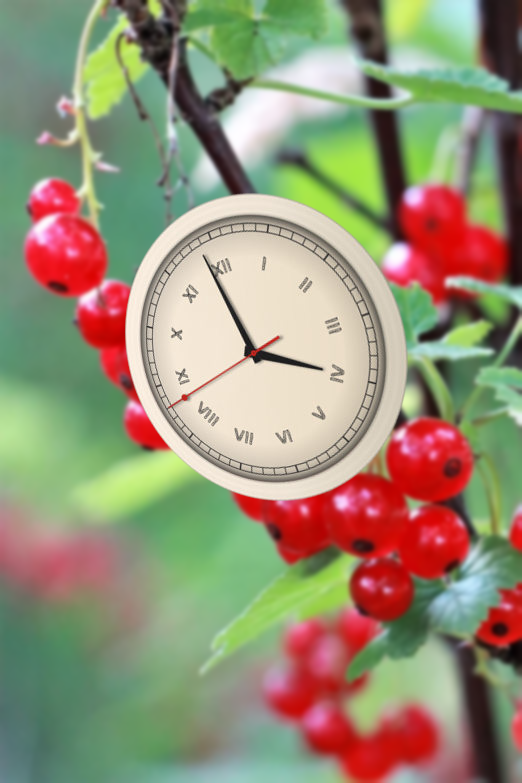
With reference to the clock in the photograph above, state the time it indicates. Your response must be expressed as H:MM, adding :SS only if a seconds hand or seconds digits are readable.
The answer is 3:58:43
